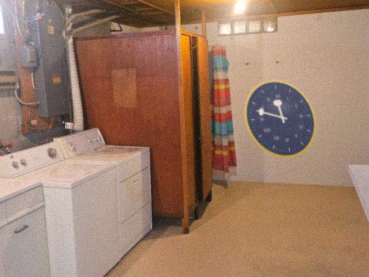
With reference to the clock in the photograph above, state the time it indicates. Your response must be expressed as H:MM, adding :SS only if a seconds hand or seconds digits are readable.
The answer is 11:48
